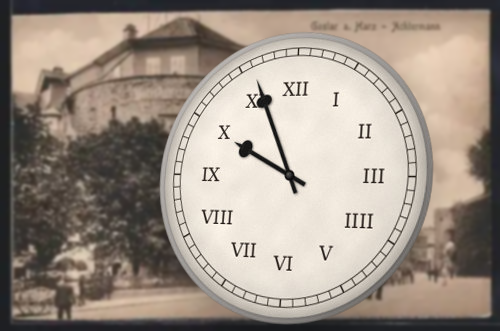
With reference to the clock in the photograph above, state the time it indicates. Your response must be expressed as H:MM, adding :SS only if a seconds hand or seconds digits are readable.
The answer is 9:56
